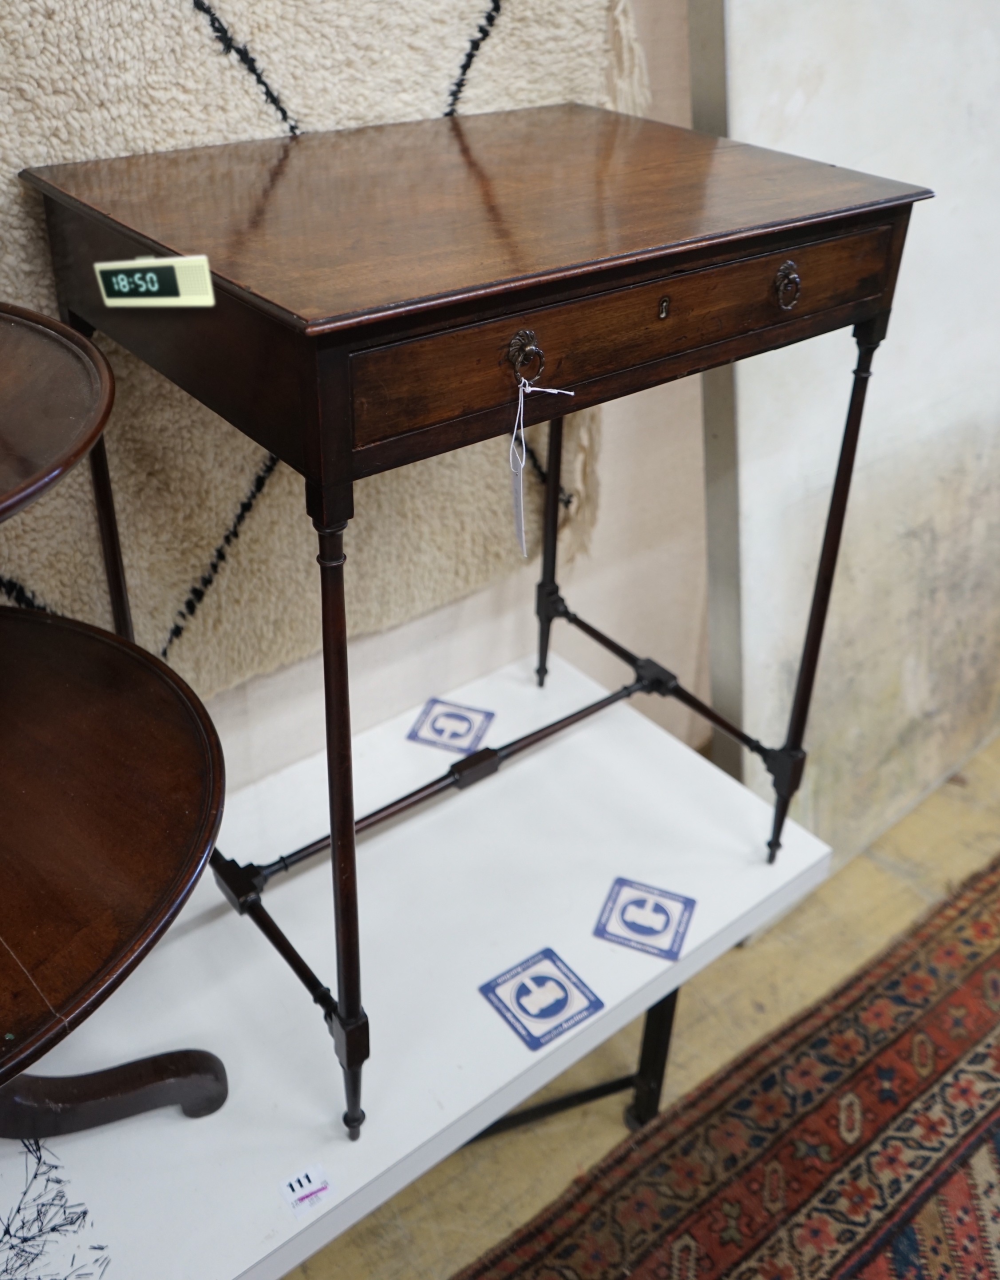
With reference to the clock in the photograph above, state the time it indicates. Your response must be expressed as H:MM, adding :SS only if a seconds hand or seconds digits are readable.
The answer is 18:50
